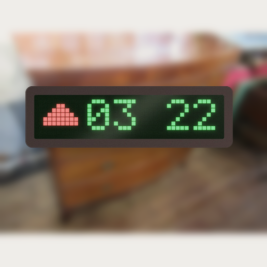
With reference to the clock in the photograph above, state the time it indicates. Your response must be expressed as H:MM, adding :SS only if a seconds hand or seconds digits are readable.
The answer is 3:22
